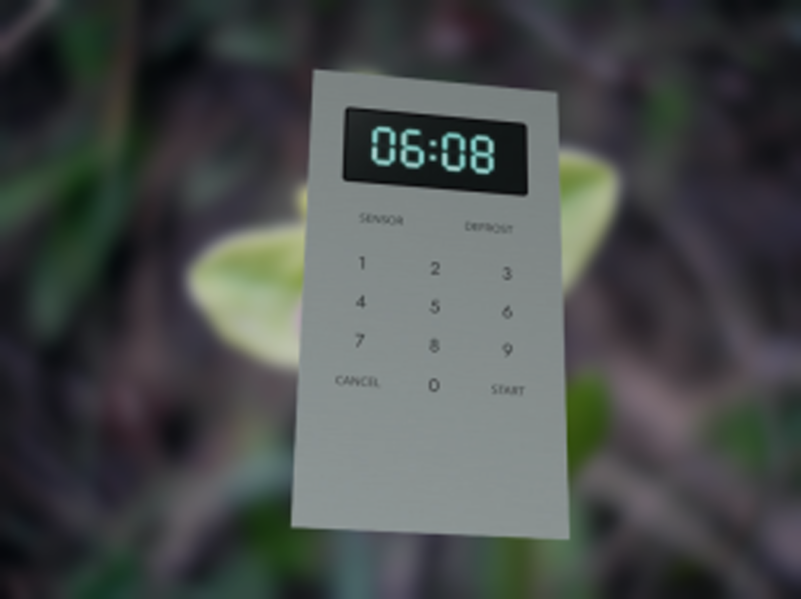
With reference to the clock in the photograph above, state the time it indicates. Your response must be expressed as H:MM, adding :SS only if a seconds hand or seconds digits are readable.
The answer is 6:08
